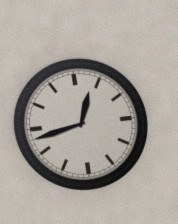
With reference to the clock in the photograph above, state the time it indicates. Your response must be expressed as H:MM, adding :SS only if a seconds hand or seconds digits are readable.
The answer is 12:43
